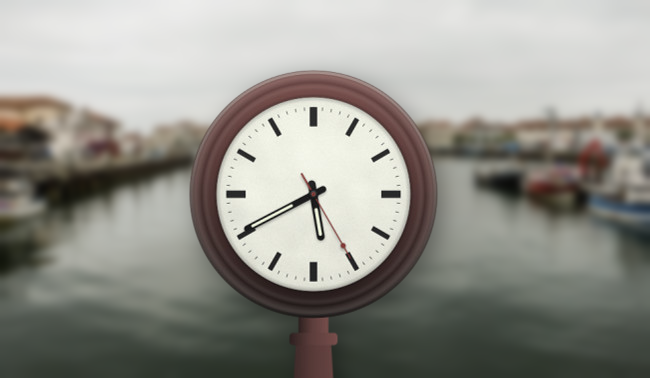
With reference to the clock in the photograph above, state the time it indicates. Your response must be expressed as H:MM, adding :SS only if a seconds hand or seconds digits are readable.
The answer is 5:40:25
